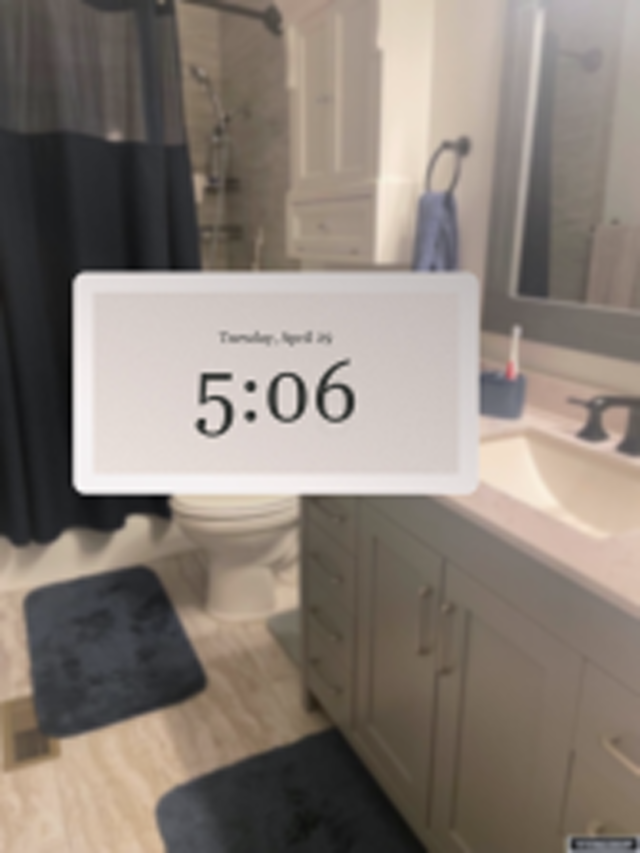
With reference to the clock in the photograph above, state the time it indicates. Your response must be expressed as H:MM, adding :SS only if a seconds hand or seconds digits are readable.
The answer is 5:06
